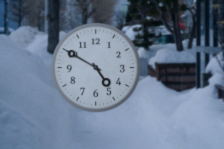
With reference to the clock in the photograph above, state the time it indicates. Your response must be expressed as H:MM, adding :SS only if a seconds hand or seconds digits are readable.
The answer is 4:50
